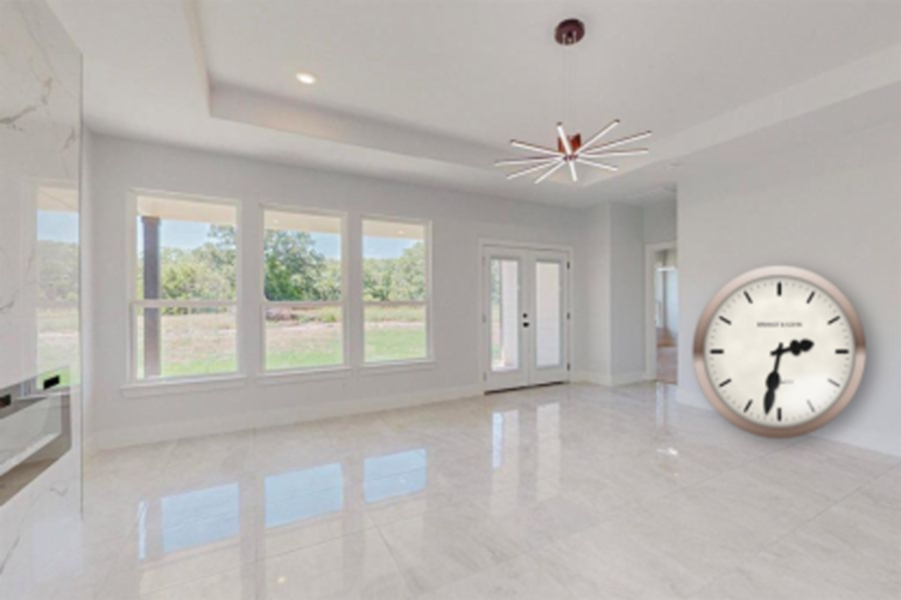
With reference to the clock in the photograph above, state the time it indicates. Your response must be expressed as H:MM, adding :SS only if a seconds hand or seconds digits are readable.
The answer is 2:32
